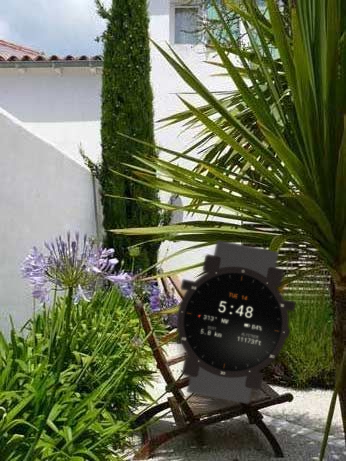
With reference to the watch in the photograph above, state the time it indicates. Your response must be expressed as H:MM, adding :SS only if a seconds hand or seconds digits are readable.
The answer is 5:48
